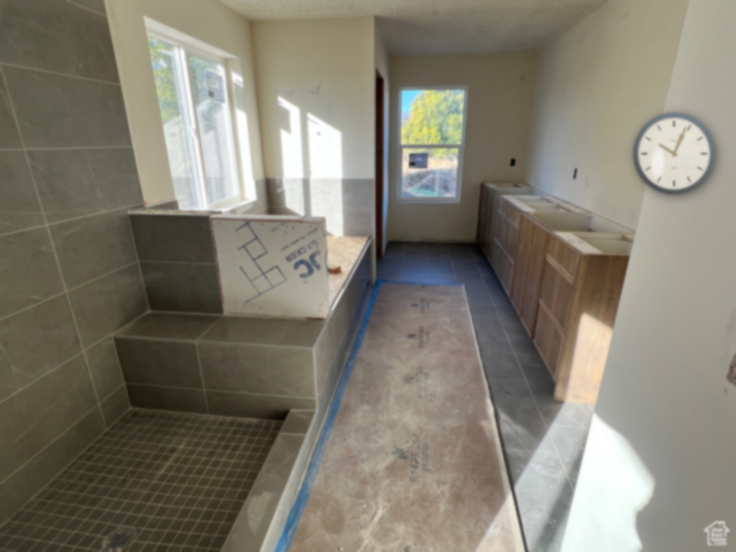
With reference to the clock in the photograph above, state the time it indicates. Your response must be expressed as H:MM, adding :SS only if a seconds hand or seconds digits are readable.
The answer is 10:04
